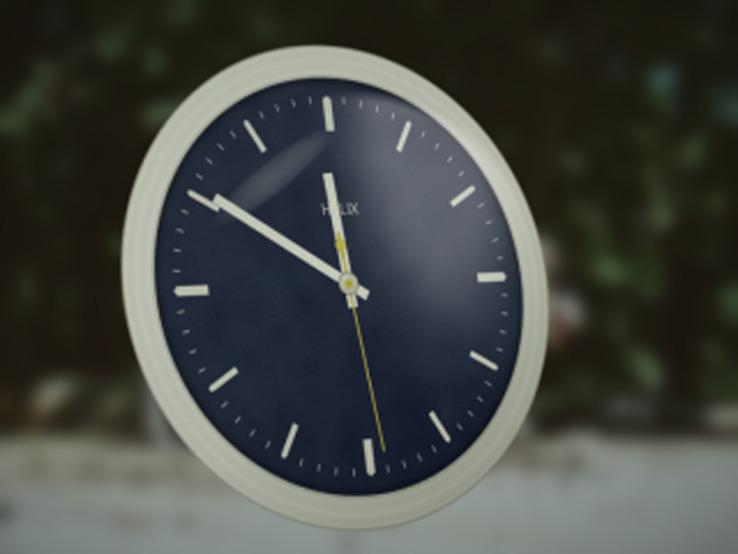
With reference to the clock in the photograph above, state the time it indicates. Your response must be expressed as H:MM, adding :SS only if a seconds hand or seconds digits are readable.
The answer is 11:50:29
